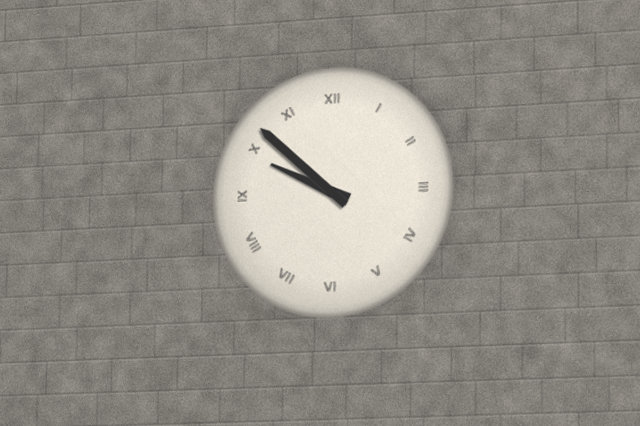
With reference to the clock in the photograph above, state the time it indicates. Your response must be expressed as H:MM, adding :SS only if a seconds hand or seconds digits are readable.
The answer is 9:52
